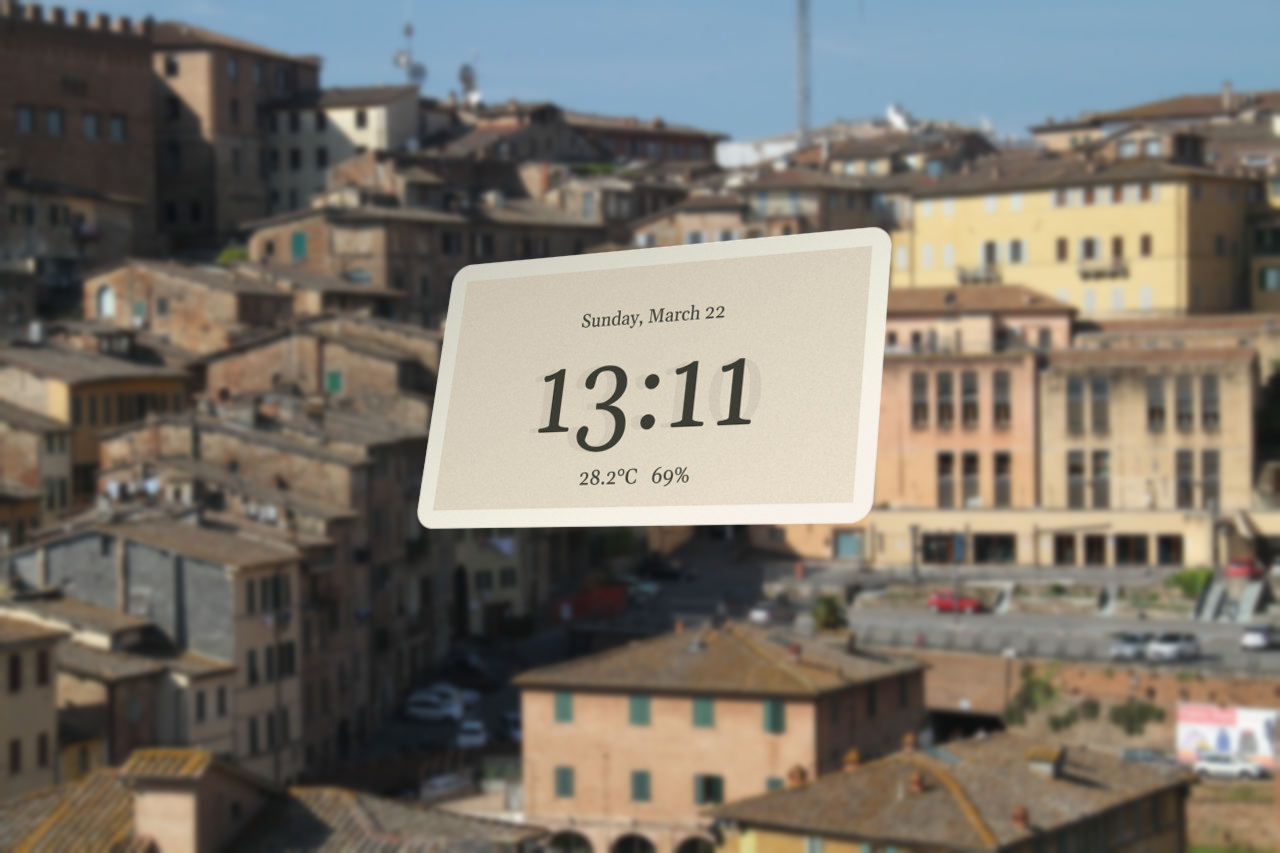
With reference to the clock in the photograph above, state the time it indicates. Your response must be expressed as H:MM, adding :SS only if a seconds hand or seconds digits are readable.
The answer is 13:11
